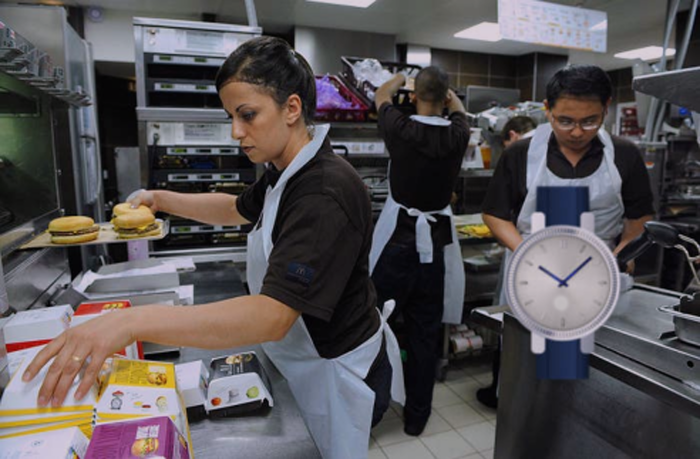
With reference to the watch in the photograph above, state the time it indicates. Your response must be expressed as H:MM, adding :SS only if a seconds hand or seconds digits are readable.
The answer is 10:08
